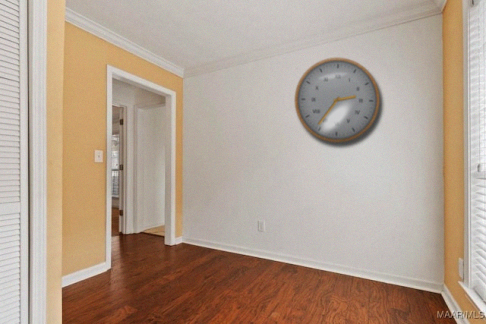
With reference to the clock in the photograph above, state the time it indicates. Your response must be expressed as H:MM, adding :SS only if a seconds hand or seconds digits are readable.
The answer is 2:36
